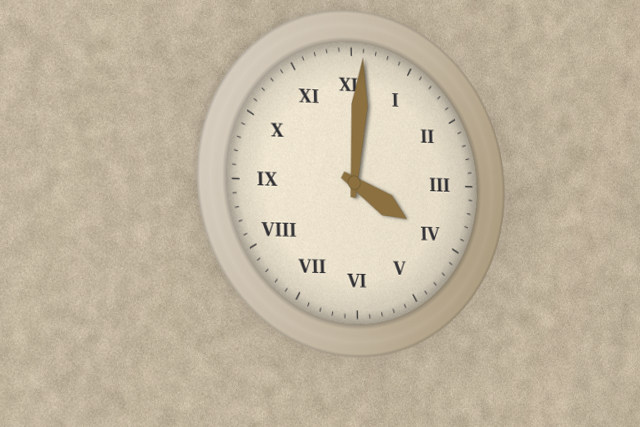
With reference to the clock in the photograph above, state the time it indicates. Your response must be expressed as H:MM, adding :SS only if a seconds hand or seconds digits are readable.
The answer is 4:01
